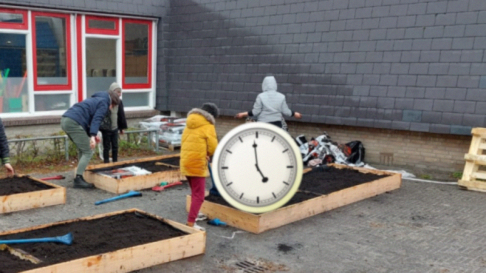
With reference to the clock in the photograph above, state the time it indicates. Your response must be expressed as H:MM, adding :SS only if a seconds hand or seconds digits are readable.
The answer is 4:59
